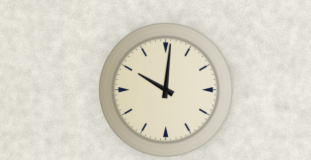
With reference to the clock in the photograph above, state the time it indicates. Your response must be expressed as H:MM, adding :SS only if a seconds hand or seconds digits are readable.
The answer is 10:01
